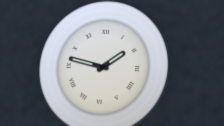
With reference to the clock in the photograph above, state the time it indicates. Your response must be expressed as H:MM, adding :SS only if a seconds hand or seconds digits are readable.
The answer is 1:47
